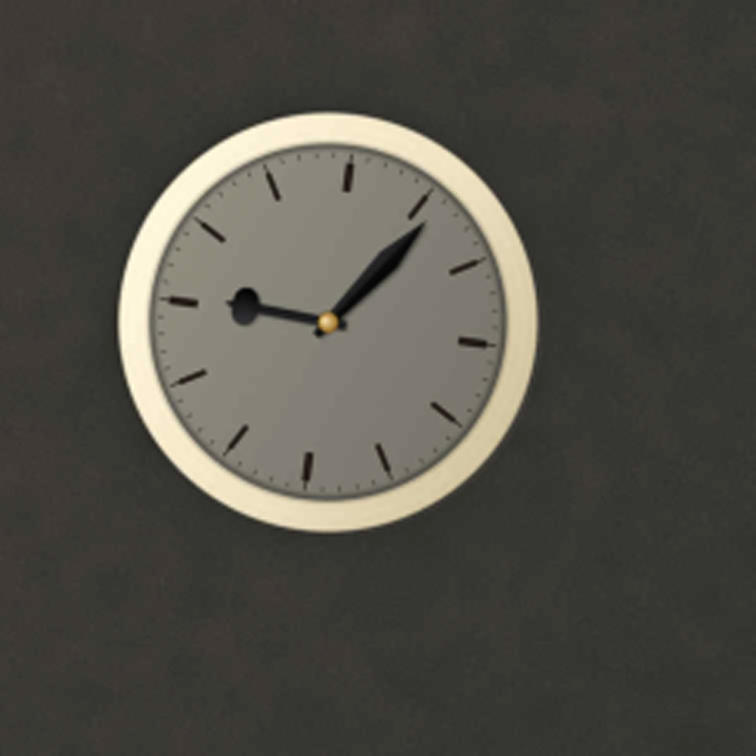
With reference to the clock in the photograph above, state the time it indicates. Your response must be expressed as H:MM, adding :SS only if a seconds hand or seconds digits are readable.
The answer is 9:06
